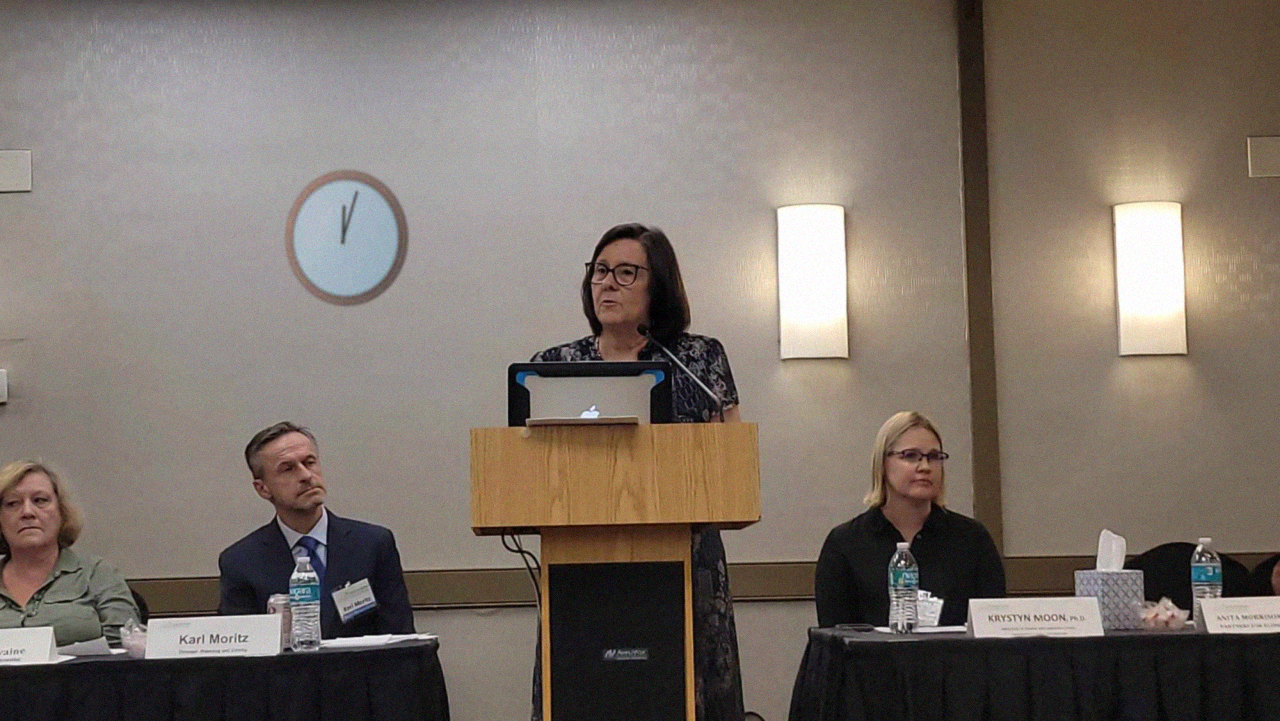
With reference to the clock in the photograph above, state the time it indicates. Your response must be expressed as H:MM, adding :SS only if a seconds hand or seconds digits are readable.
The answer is 12:03
